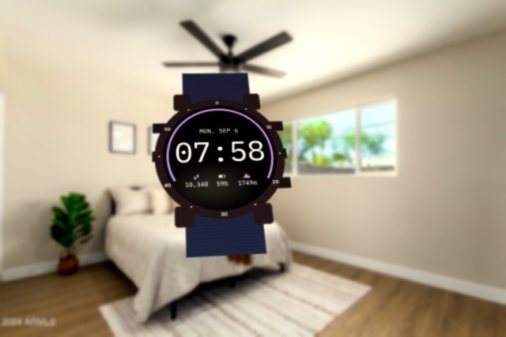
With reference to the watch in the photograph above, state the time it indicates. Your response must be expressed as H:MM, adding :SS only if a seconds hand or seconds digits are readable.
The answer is 7:58
